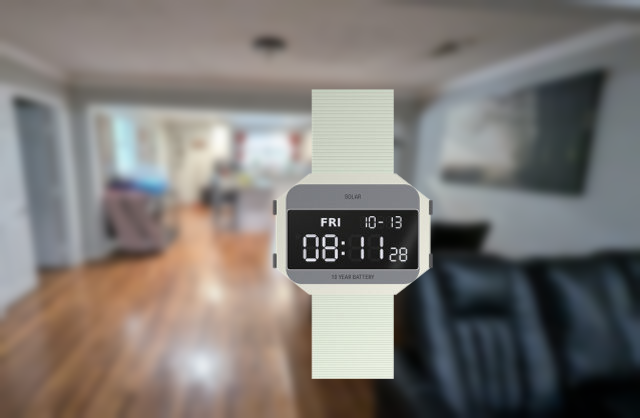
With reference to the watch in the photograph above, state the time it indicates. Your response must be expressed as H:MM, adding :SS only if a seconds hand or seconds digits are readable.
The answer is 8:11:28
